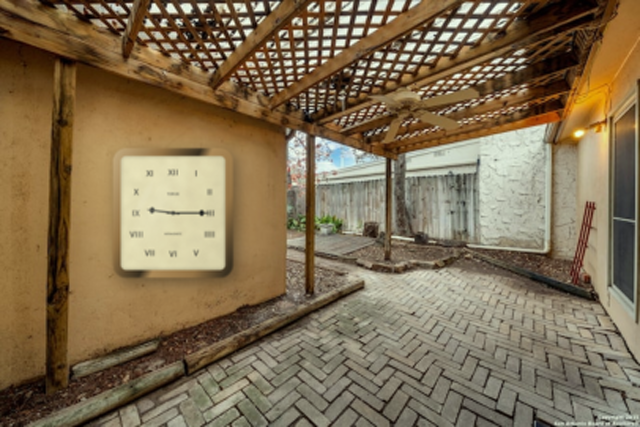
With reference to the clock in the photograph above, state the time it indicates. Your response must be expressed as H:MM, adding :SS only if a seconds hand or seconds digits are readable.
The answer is 9:15
